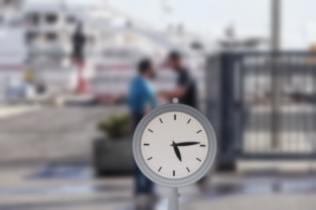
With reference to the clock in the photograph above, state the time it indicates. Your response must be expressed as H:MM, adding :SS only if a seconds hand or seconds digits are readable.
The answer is 5:14
